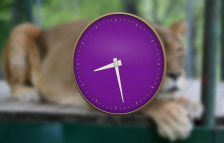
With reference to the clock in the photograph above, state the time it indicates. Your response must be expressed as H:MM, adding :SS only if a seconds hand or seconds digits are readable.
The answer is 8:28
